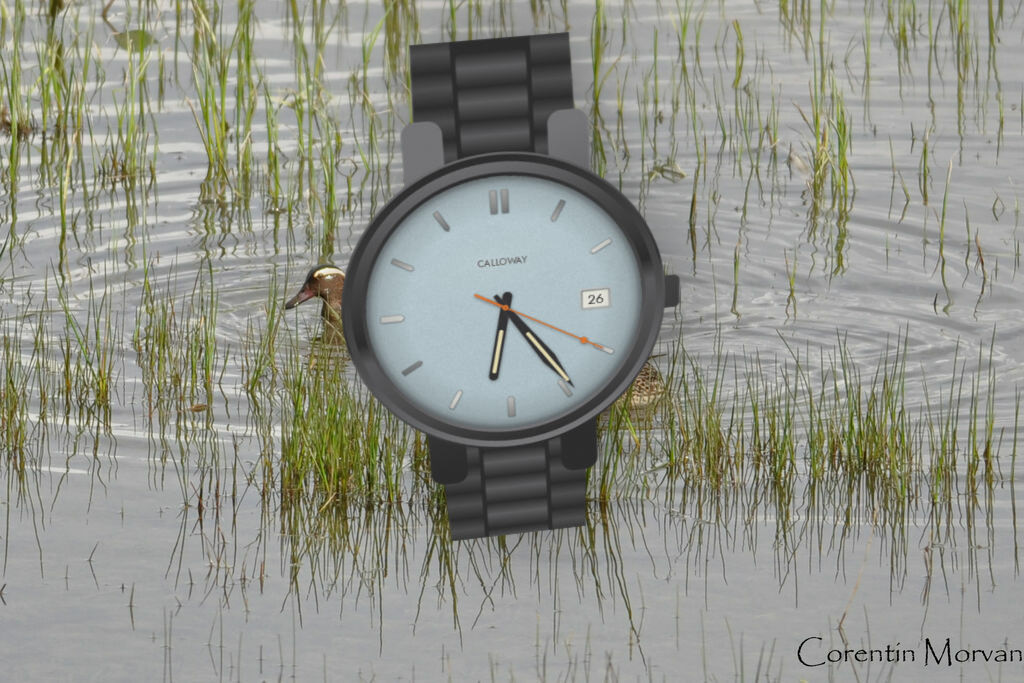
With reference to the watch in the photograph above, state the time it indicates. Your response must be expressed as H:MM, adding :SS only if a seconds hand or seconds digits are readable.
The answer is 6:24:20
